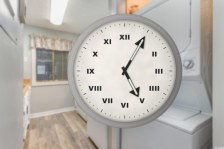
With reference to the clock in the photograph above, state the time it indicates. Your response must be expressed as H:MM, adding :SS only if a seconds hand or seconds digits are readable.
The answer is 5:05
